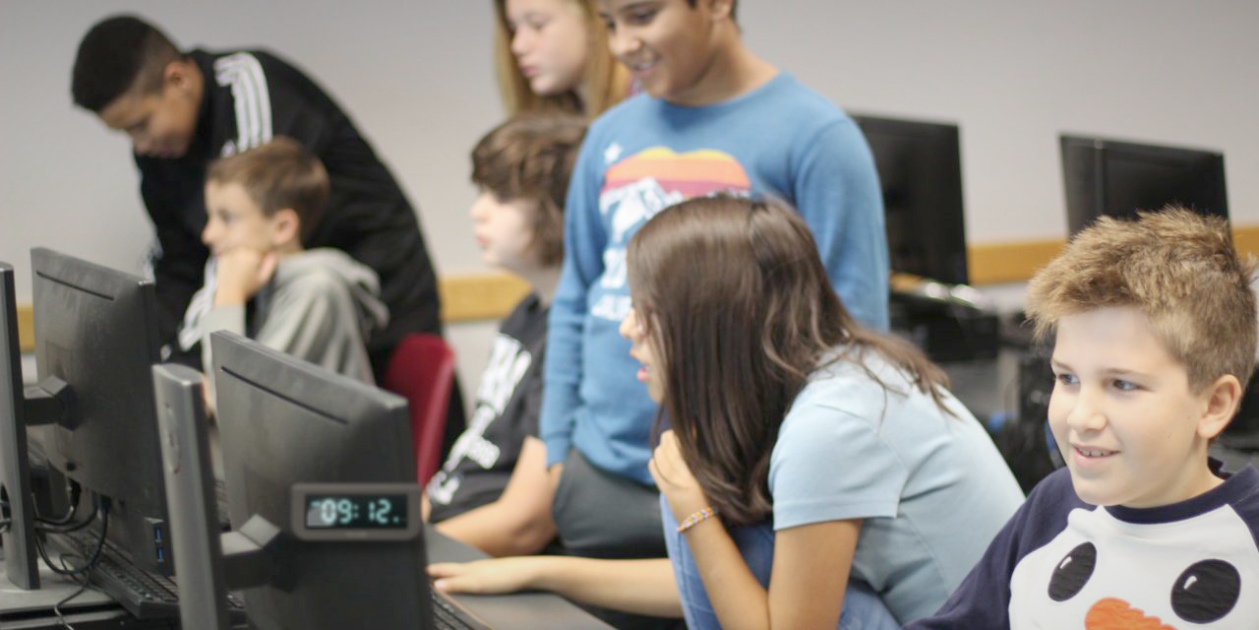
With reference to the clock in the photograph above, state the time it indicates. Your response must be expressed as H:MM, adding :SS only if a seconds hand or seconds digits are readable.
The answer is 9:12
